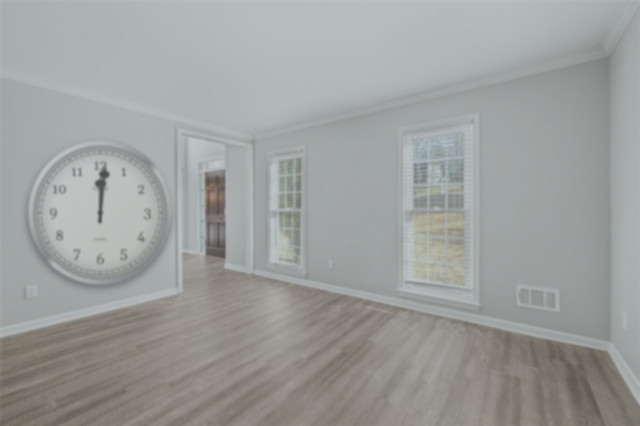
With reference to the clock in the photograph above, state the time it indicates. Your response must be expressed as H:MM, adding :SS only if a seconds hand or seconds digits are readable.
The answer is 12:01
